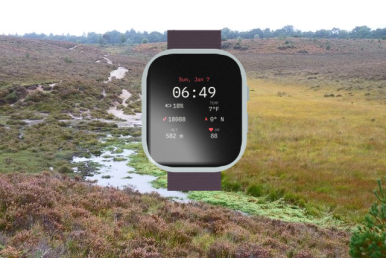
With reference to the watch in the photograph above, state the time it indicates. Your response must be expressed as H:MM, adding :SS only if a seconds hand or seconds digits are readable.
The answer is 6:49
